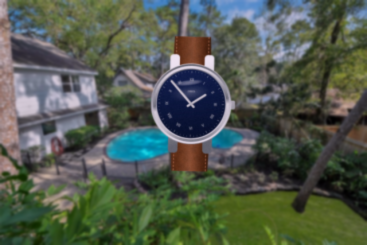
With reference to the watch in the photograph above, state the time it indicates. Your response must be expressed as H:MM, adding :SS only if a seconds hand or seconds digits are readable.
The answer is 1:53
